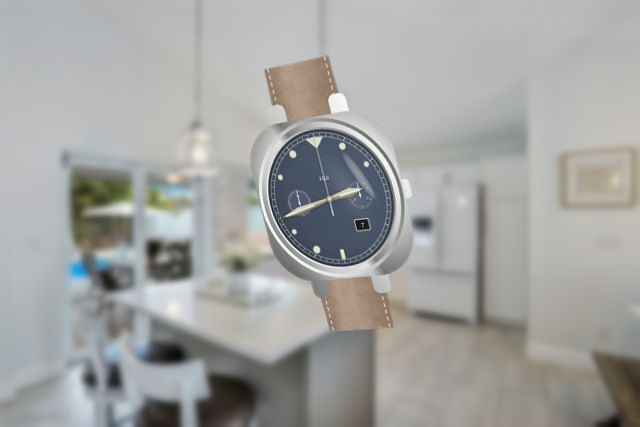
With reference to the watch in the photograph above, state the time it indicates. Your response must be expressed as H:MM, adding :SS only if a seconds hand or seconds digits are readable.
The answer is 2:43
